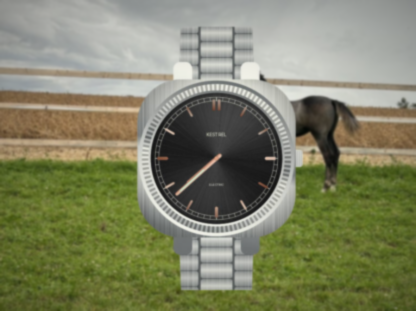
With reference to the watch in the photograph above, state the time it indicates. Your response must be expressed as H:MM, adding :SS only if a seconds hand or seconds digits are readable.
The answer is 7:38
